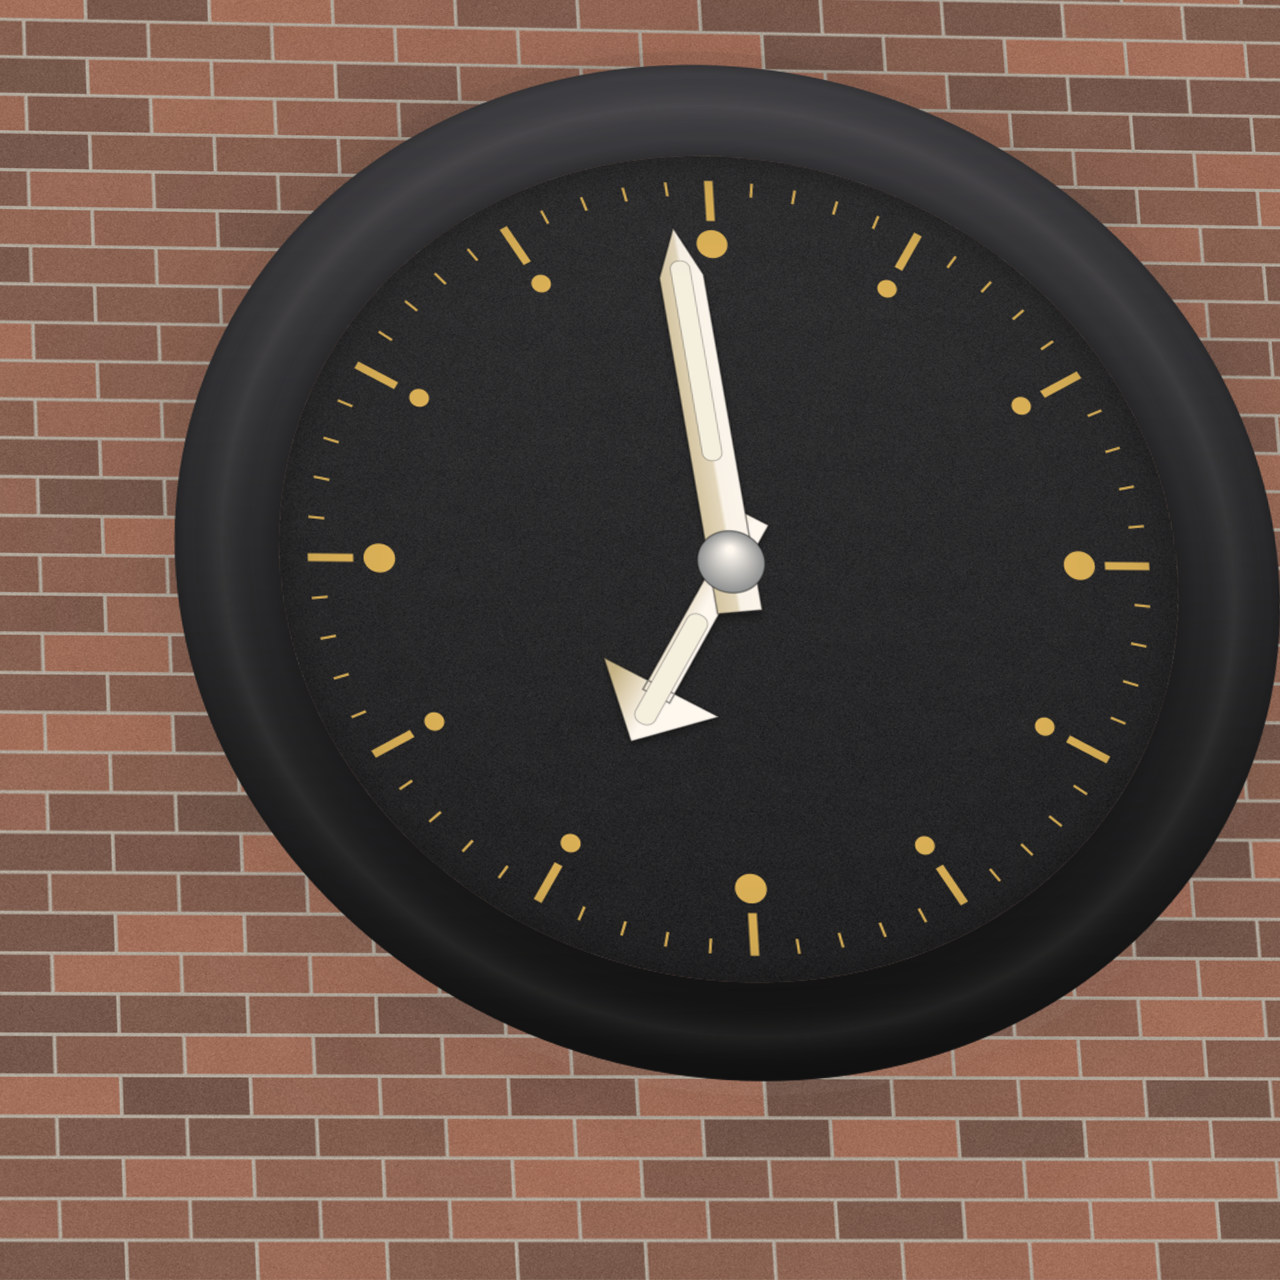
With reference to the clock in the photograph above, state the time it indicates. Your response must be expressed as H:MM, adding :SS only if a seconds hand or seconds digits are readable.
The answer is 6:59
